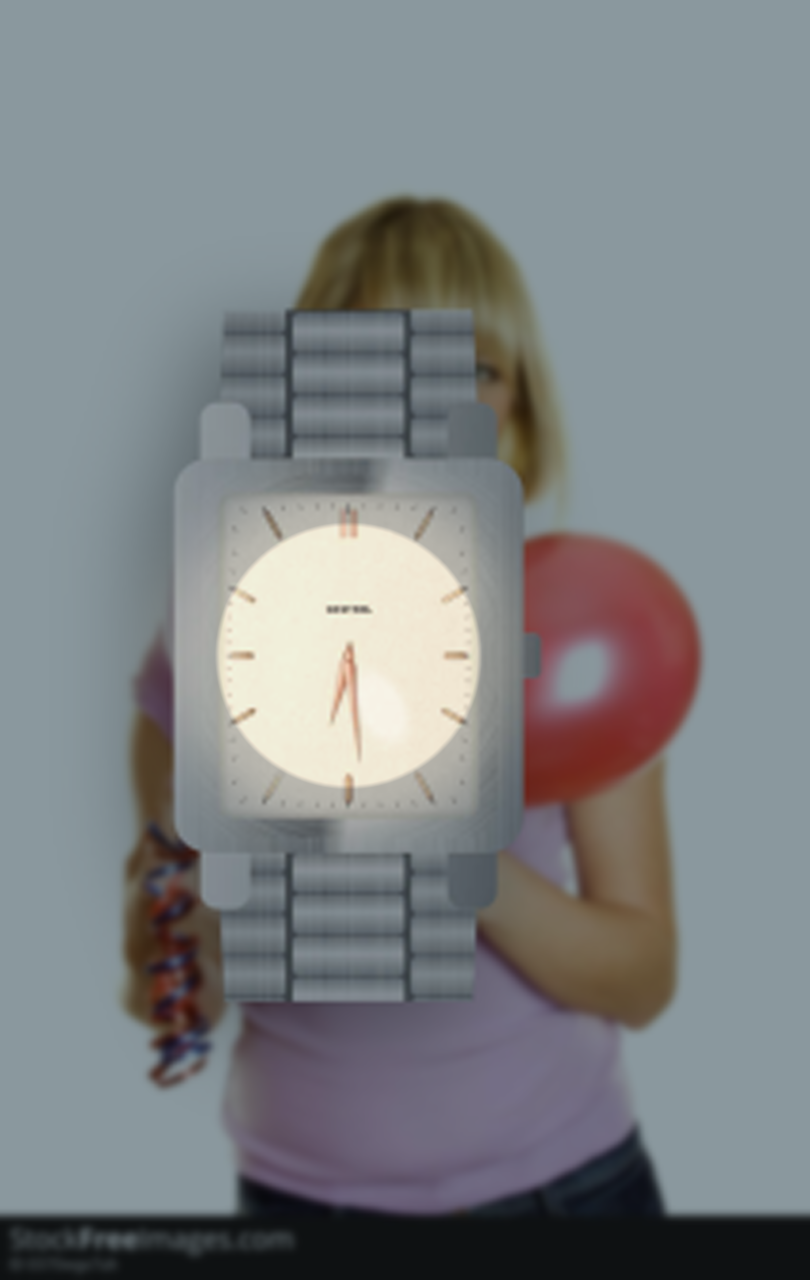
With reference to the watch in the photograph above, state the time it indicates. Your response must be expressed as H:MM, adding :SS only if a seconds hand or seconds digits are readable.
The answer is 6:29
